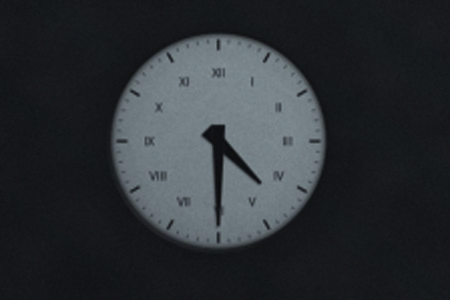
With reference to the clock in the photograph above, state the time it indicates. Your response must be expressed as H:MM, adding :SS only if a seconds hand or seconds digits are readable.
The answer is 4:30
